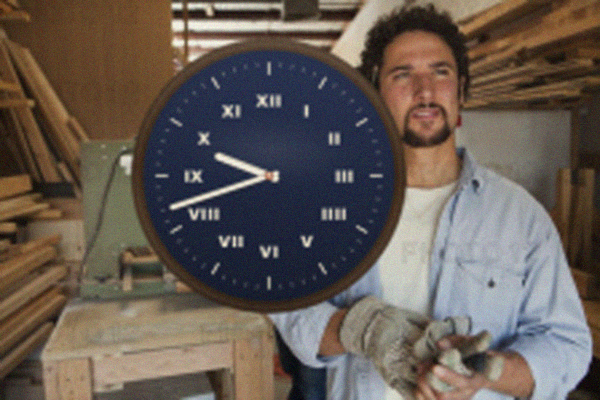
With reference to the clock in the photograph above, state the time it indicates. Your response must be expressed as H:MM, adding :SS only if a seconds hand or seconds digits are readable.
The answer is 9:42
